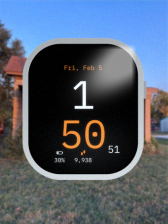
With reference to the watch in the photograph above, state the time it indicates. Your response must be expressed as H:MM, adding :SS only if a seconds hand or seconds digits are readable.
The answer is 1:50:51
